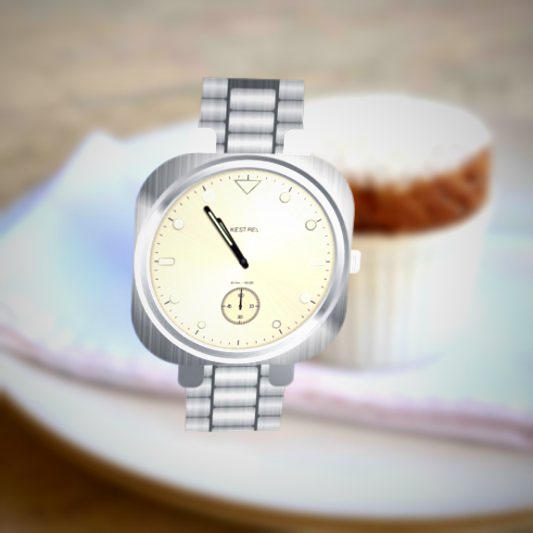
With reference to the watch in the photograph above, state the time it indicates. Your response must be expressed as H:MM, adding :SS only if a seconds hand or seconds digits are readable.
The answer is 10:54
